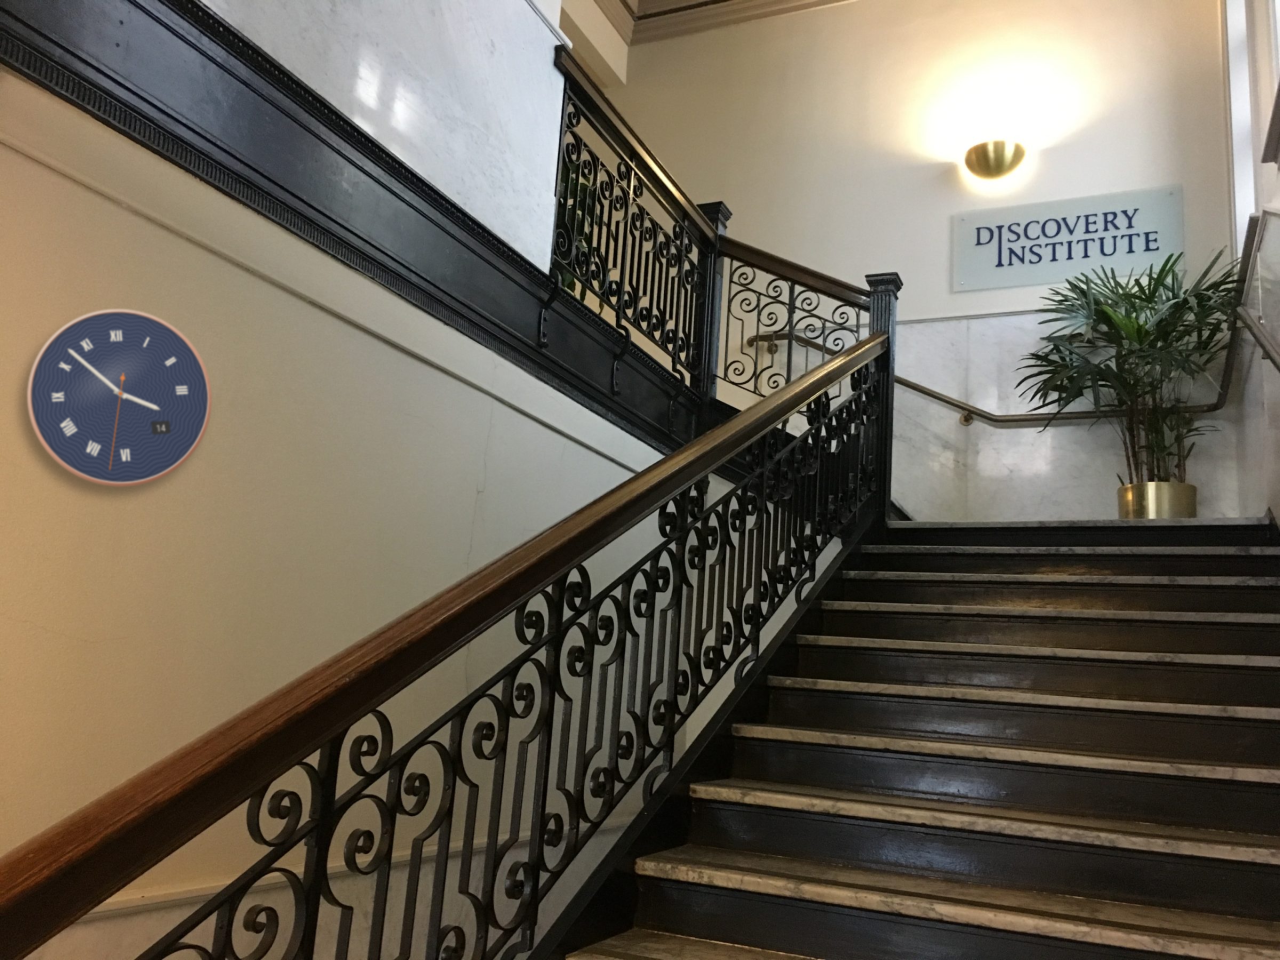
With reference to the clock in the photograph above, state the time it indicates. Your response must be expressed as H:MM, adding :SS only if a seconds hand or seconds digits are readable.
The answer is 3:52:32
